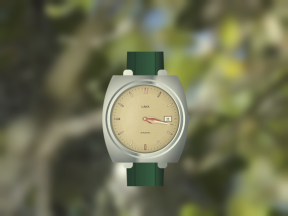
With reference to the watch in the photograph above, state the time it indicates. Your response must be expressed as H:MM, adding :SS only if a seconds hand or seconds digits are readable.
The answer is 3:17
